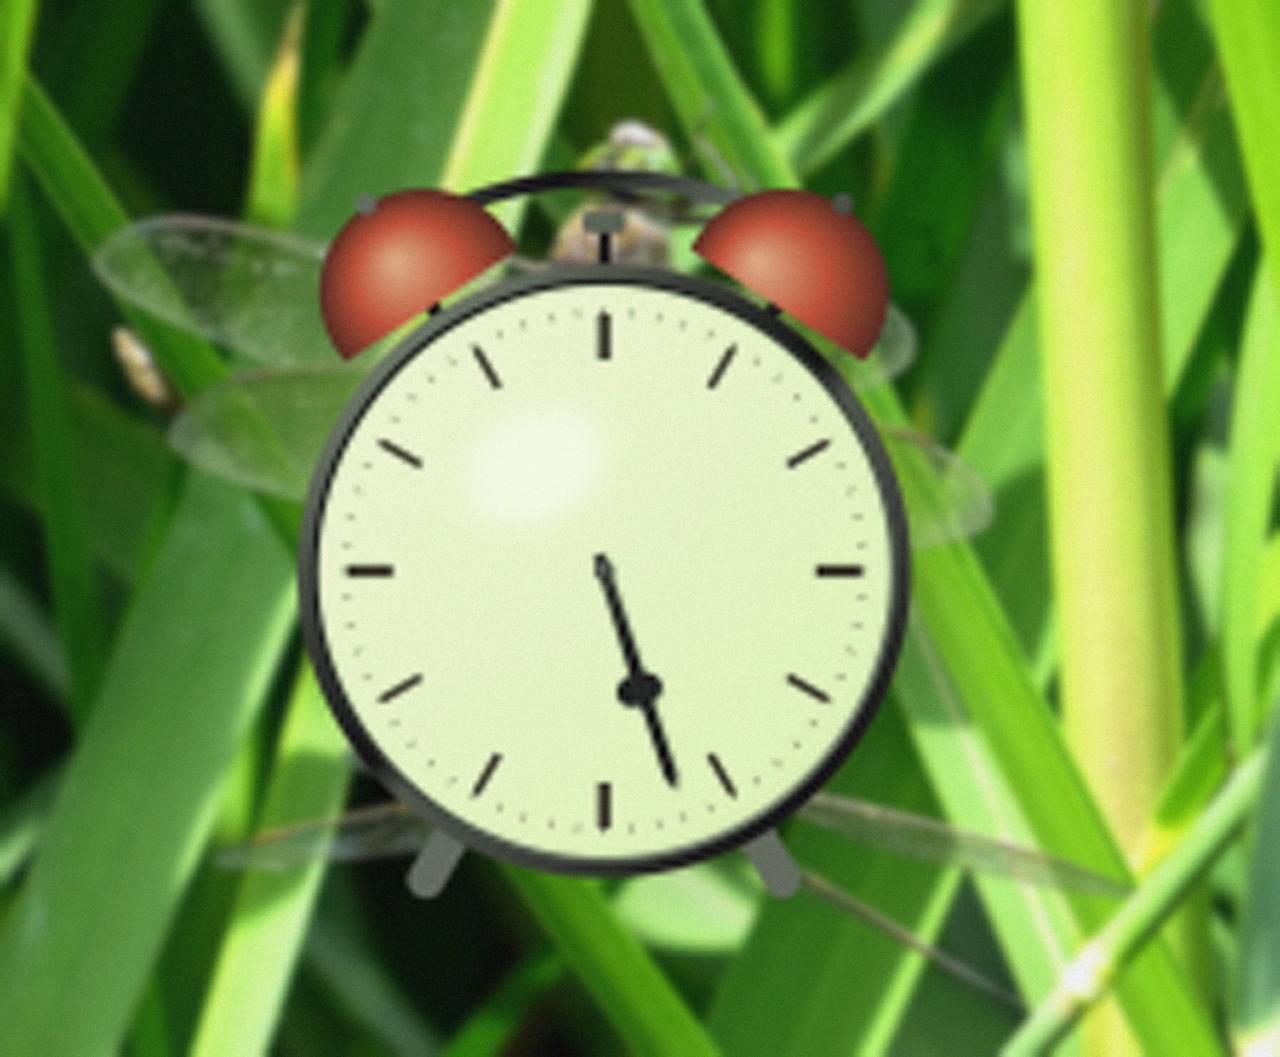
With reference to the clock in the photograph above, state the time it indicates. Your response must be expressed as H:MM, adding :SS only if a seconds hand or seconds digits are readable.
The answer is 5:27
